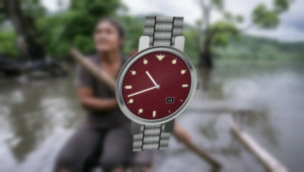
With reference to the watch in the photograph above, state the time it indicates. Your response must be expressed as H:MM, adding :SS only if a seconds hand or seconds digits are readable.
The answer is 10:42
